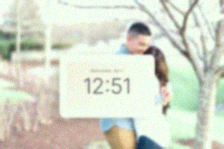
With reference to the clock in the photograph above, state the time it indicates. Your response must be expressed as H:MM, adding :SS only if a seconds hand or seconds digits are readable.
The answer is 12:51
